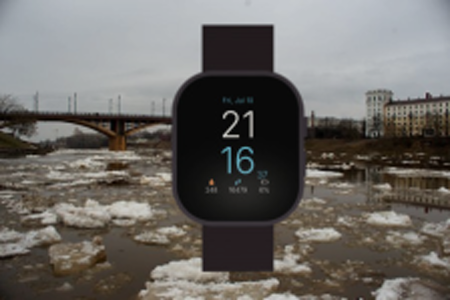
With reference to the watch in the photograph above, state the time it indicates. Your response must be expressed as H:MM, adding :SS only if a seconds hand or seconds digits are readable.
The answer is 21:16
